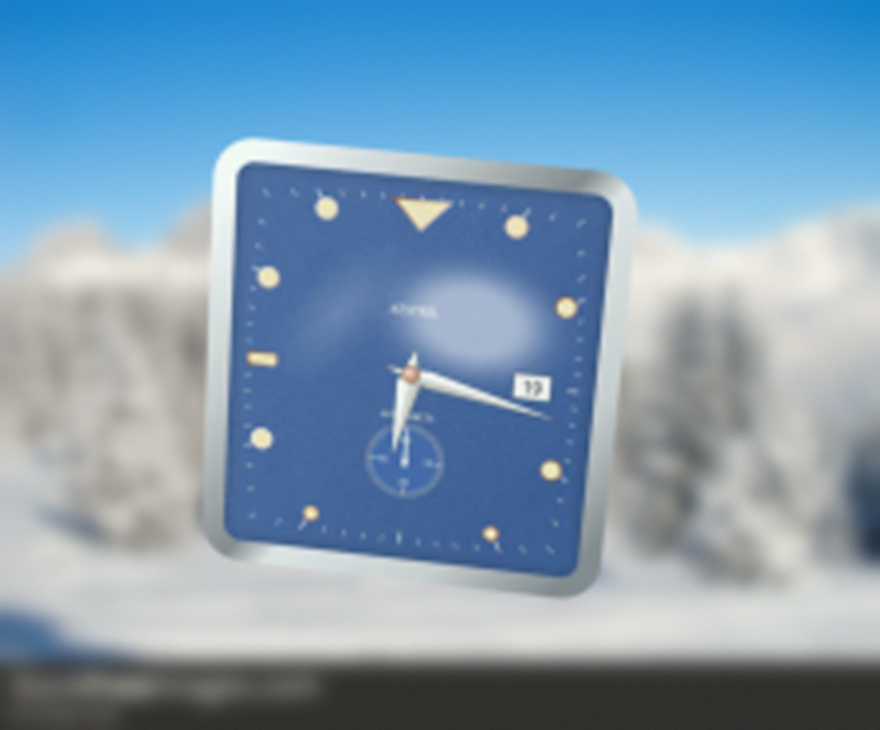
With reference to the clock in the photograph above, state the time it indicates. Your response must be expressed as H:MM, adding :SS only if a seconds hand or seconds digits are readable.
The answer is 6:17
